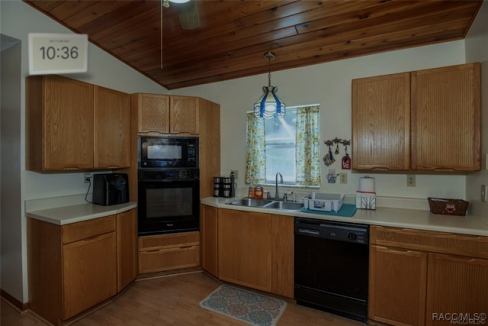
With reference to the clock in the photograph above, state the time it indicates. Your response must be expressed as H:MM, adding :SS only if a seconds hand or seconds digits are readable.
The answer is 10:36
